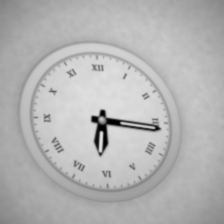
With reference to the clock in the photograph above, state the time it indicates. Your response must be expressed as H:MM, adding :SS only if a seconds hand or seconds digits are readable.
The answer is 6:16
